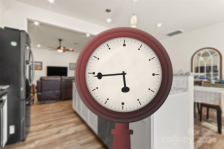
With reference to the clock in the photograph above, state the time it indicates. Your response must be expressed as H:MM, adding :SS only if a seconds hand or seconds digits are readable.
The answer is 5:44
